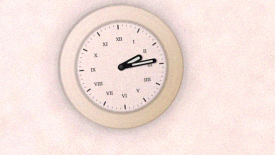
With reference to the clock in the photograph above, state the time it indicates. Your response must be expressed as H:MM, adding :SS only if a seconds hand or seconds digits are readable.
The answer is 2:14
